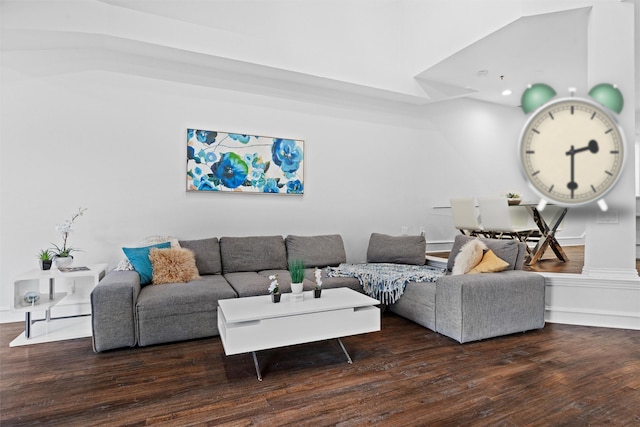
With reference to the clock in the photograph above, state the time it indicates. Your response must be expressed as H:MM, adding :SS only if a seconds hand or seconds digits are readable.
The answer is 2:30
